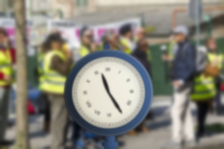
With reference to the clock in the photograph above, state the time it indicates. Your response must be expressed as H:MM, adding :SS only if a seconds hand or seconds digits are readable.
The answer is 11:25
